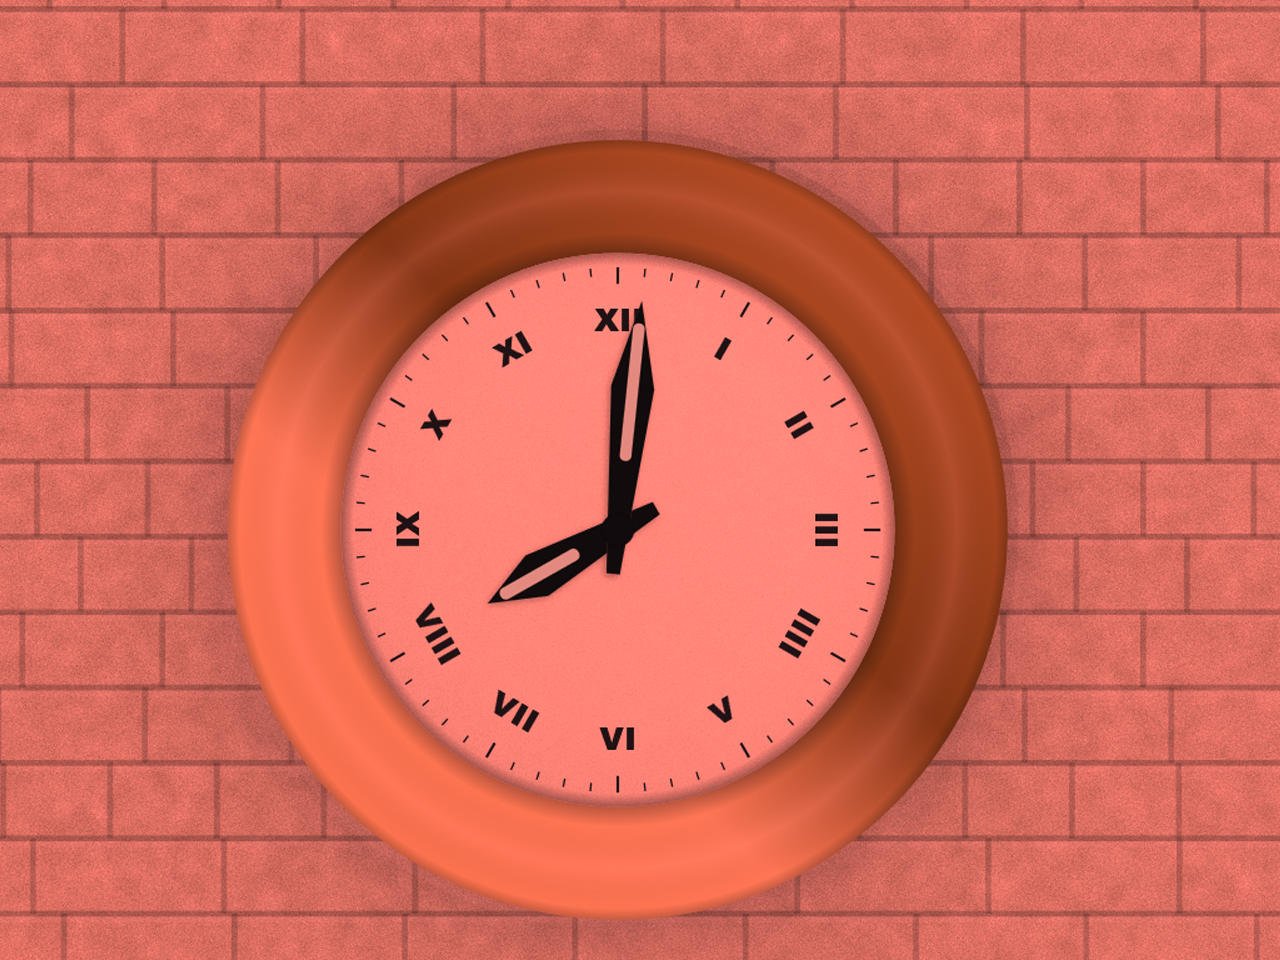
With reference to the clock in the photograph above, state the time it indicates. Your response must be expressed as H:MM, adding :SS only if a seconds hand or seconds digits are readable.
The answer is 8:01
